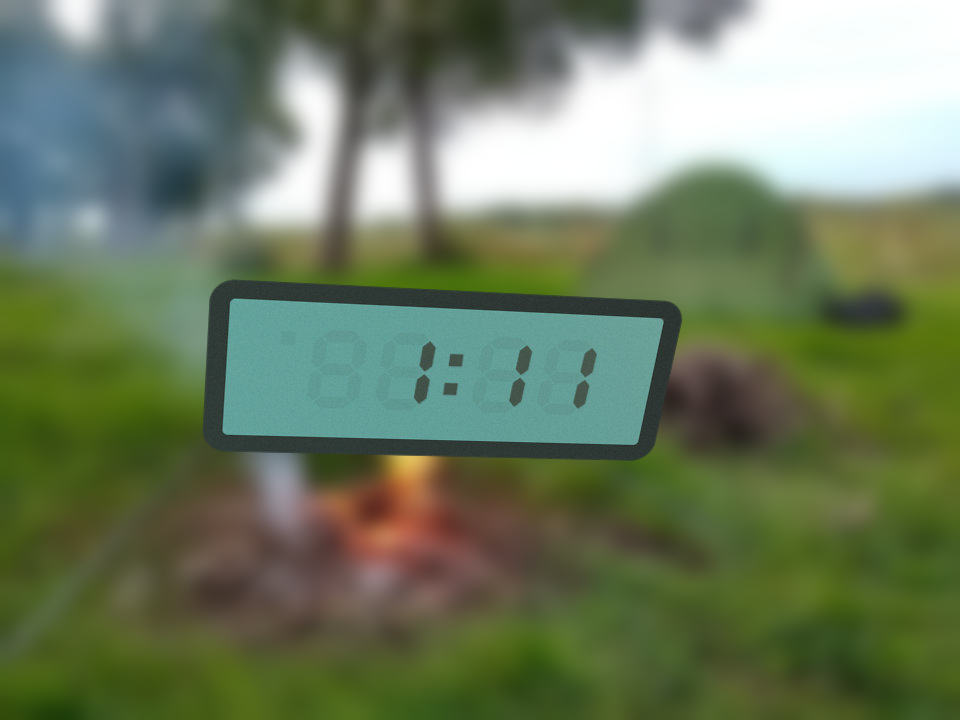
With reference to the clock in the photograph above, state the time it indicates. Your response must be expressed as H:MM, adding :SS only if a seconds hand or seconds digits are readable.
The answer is 1:11
